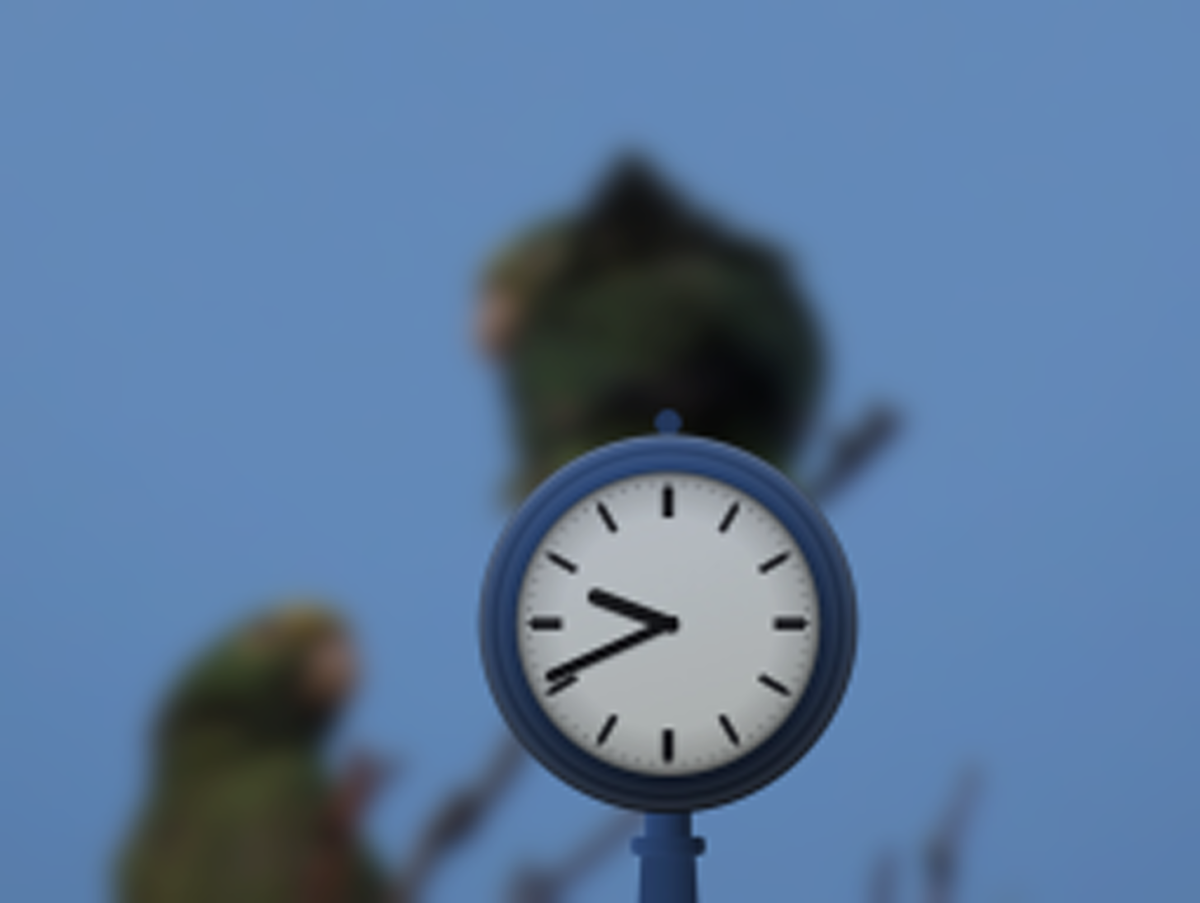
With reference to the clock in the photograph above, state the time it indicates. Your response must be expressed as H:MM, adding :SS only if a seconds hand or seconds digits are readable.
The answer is 9:41
